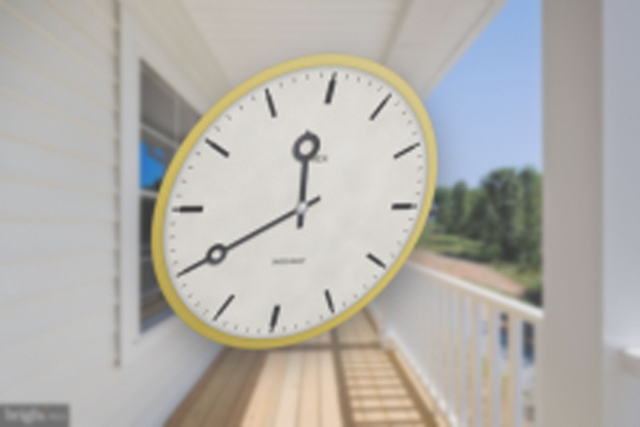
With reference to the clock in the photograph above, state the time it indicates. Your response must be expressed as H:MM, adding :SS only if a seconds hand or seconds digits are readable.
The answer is 11:40
